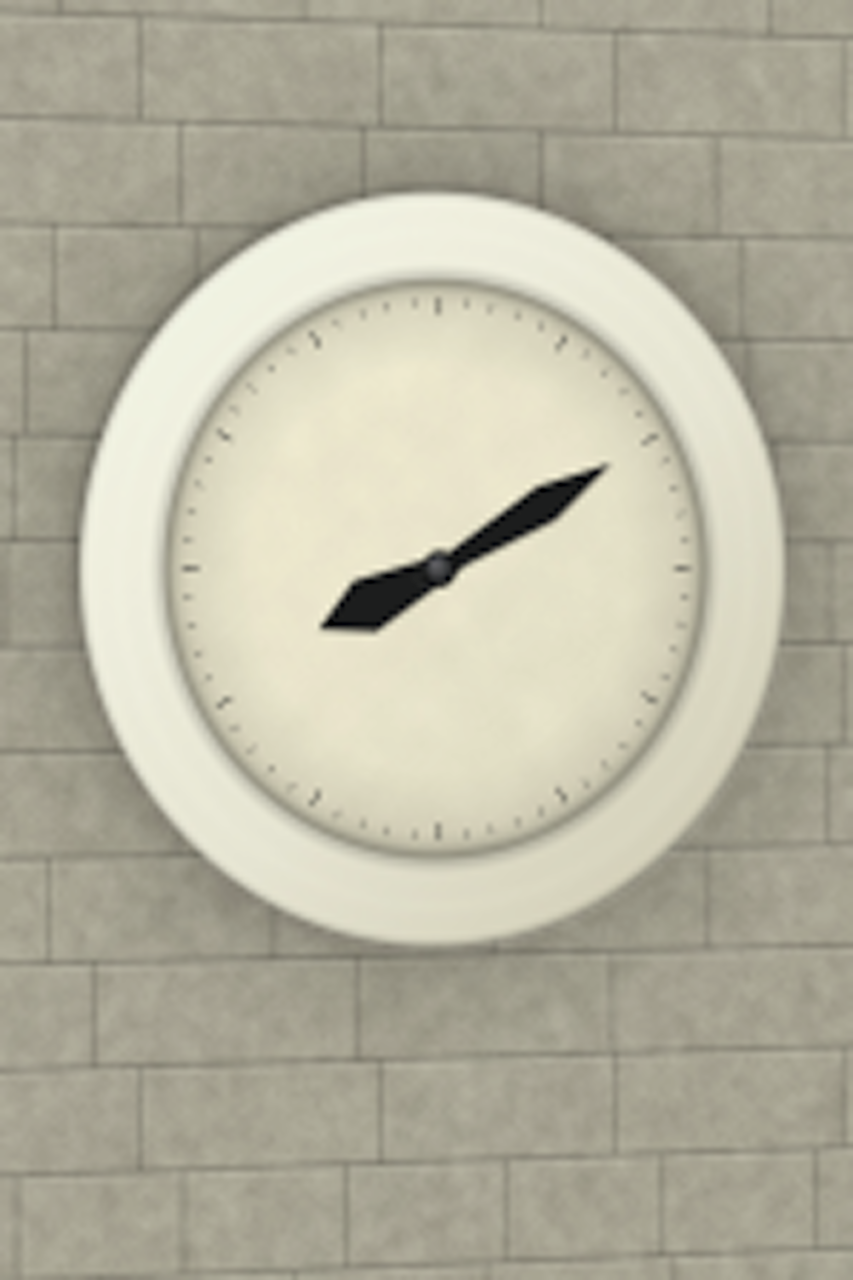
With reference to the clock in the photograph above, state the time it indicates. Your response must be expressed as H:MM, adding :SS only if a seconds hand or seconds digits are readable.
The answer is 8:10
